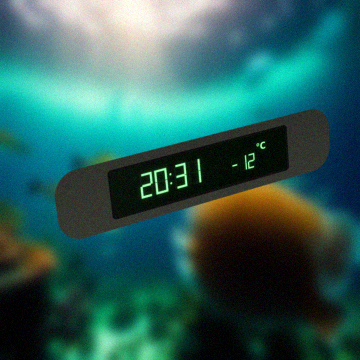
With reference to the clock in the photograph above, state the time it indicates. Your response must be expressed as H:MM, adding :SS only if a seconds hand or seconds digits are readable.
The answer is 20:31
